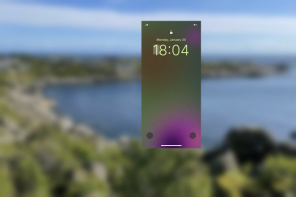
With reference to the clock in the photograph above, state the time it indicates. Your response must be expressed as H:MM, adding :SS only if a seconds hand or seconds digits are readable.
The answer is 18:04
